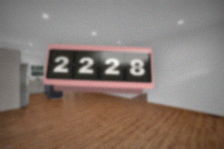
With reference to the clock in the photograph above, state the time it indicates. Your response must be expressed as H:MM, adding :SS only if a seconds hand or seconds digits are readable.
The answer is 22:28
